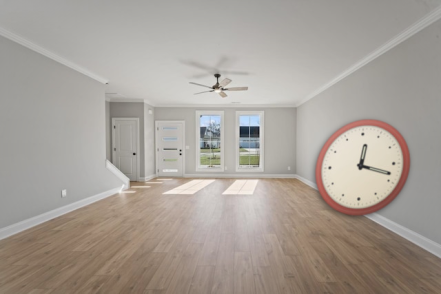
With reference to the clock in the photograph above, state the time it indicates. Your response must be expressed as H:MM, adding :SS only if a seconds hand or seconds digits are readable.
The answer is 12:18
